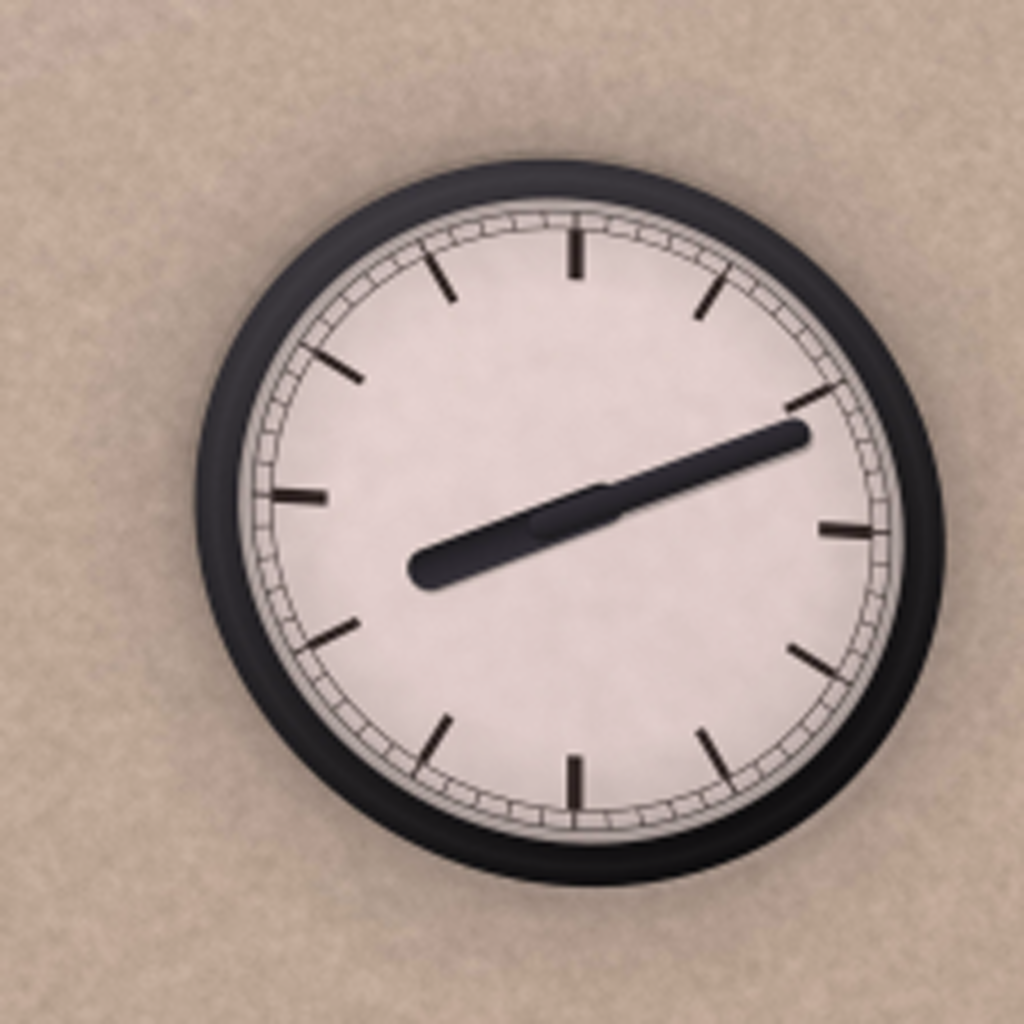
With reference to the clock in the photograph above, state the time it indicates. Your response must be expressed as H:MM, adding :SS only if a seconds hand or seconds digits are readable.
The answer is 8:11
